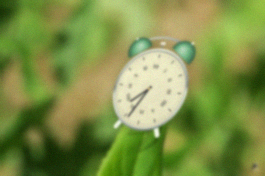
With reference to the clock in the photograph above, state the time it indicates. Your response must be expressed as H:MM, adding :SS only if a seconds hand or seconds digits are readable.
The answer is 7:34
